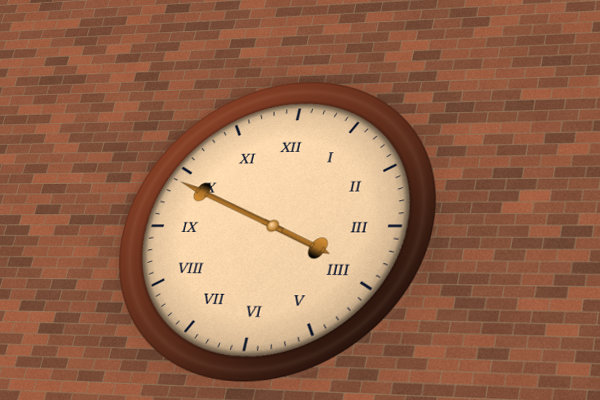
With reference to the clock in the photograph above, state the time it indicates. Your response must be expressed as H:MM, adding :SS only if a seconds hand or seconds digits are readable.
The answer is 3:49
